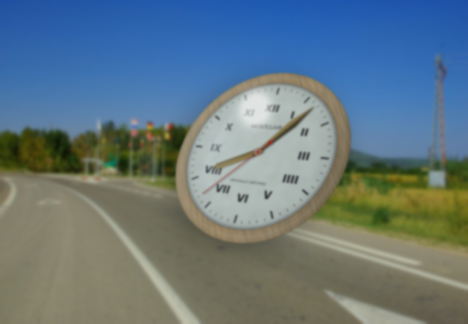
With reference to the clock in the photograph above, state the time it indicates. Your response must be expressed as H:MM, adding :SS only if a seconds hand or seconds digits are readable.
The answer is 8:06:37
